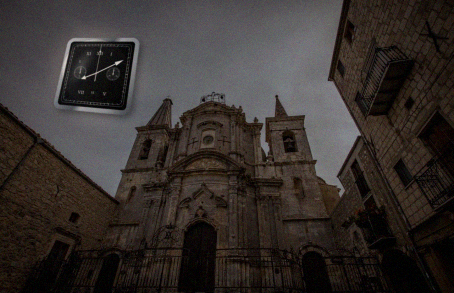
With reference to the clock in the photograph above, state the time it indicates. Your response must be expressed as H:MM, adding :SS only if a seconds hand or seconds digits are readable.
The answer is 8:10
